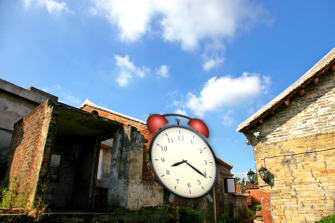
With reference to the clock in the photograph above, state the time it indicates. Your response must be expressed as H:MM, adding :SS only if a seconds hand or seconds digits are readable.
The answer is 8:21
